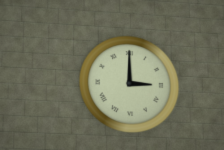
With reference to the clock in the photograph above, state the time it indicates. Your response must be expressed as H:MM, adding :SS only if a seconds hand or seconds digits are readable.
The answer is 3:00
